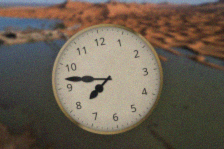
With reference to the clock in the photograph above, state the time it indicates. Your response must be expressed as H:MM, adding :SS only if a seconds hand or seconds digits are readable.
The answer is 7:47
